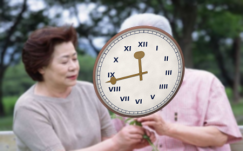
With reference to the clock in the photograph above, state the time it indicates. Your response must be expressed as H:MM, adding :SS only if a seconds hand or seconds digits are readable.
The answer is 11:43
